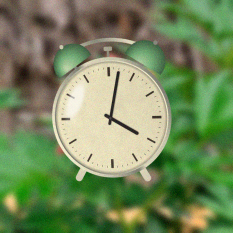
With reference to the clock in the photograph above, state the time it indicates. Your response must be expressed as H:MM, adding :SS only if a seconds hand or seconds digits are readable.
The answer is 4:02
